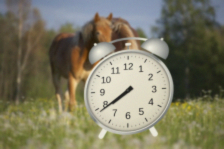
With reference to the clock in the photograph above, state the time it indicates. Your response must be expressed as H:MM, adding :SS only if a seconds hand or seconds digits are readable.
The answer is 7:39
